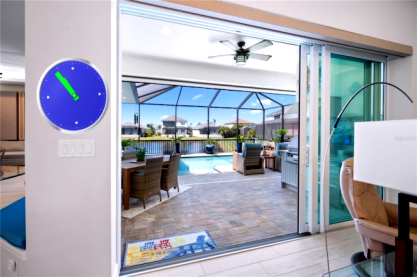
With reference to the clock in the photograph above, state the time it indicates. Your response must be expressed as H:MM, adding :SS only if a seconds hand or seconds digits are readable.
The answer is 10:54
